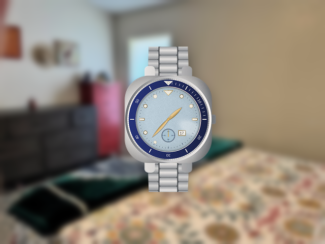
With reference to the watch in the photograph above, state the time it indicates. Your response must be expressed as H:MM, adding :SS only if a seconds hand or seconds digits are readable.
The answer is 1:37
